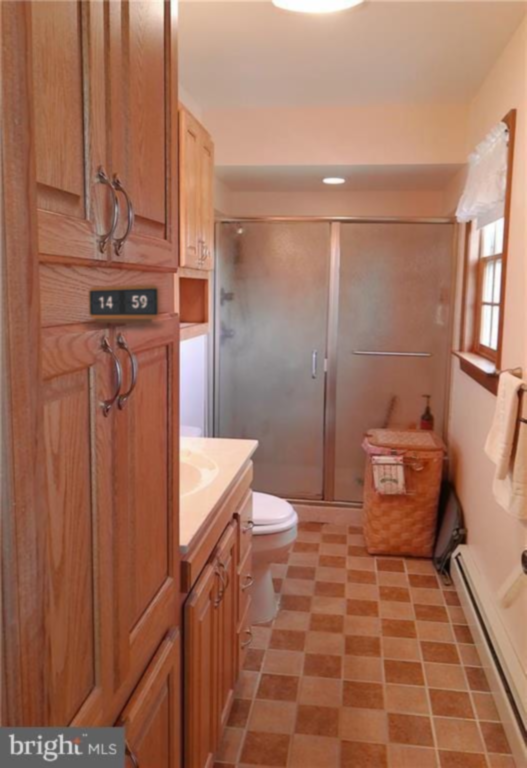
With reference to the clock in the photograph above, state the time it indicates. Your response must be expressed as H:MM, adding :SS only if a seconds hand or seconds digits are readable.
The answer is 14:59
